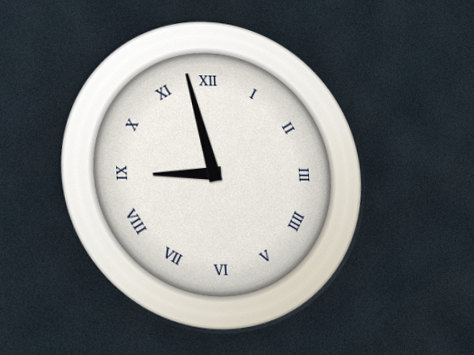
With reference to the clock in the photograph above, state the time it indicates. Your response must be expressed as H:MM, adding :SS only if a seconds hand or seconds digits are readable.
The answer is 8:58
